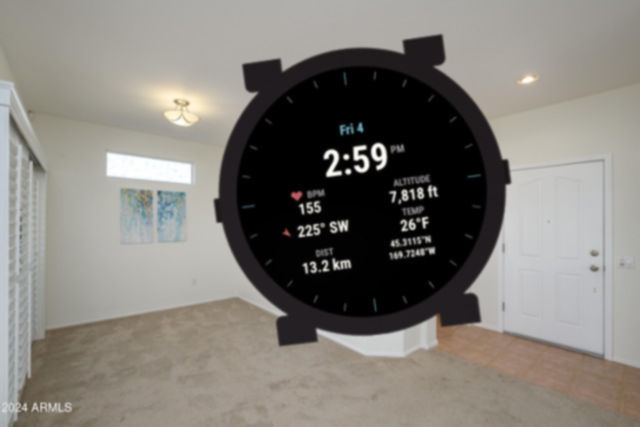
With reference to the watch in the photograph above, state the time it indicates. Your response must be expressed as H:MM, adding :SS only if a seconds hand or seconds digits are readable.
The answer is 2:59
